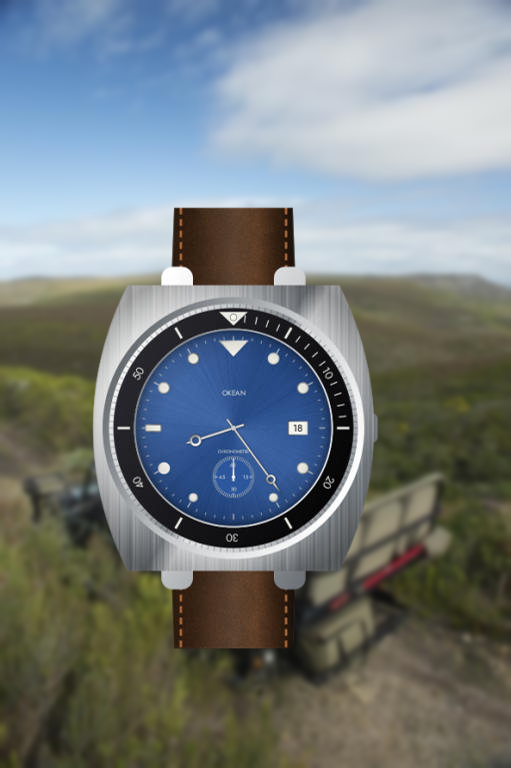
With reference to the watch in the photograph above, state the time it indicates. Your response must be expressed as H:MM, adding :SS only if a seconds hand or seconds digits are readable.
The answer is 8:24
